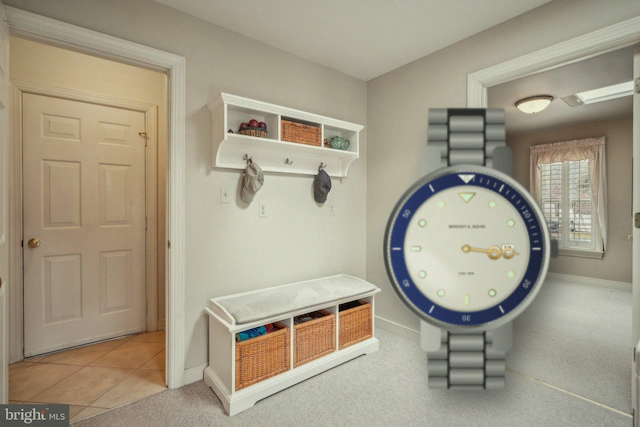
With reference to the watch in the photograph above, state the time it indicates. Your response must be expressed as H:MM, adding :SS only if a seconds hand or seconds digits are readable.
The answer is 3:16
